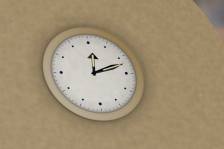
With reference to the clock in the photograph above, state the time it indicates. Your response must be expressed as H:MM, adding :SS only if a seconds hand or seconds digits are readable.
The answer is 12:12
